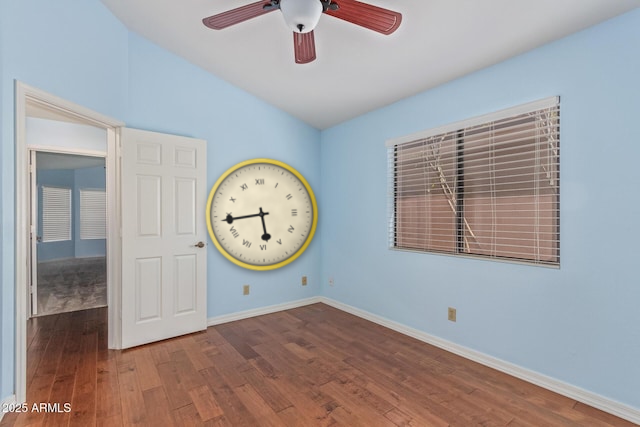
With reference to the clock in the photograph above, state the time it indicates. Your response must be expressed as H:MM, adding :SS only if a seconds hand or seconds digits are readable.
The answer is 5:44
